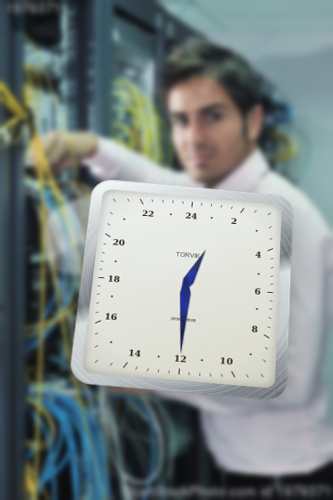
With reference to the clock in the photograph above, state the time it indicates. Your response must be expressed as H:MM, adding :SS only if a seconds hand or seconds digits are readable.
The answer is 1:30
